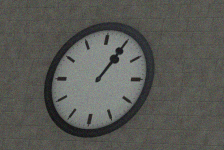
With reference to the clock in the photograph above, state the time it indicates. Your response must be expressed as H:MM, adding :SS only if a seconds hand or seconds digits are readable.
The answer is 1:05
